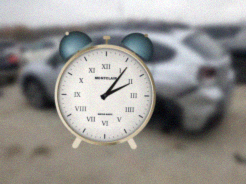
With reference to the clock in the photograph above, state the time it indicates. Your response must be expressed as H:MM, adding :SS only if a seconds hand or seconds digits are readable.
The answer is 2:06
